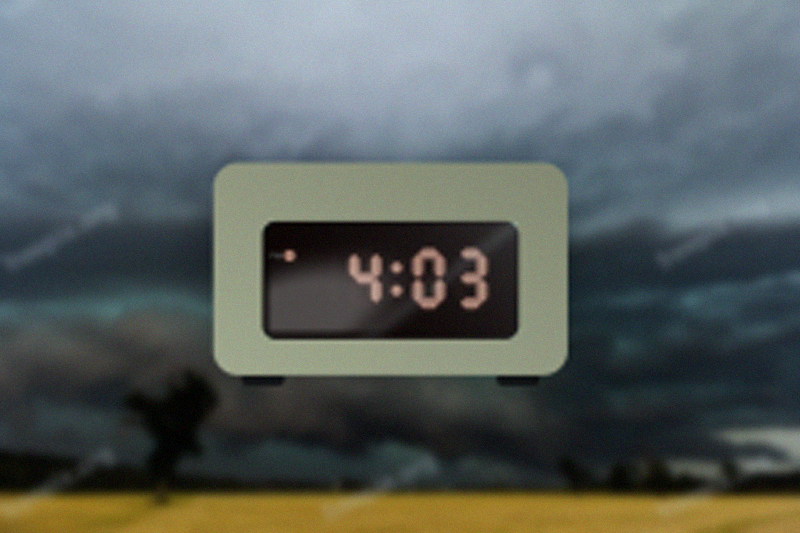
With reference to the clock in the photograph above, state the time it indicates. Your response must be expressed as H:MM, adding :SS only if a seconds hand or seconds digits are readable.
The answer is 4:03
